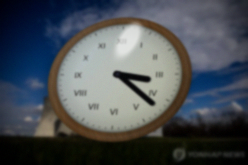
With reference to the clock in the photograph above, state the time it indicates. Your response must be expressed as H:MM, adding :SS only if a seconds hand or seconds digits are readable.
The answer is 3:22
